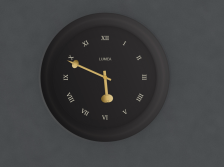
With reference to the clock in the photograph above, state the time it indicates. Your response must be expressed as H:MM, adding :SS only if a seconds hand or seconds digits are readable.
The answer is 5:49
